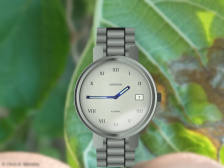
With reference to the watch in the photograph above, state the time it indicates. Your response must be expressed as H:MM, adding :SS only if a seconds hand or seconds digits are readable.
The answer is 1:45
